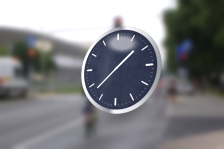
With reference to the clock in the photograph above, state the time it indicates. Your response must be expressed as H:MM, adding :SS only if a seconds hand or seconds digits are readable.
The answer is 1:38
